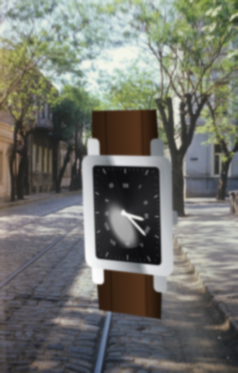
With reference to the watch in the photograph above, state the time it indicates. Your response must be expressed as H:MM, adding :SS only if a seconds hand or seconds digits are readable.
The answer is 3:22
